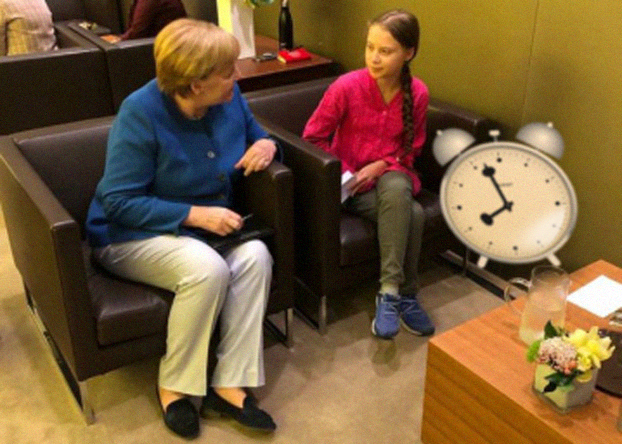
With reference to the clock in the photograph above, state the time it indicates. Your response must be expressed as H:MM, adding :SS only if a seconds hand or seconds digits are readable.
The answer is 7:57
